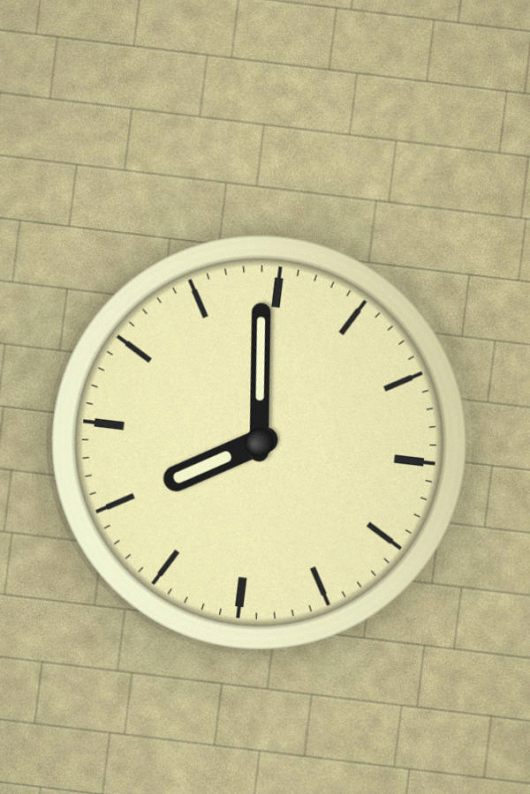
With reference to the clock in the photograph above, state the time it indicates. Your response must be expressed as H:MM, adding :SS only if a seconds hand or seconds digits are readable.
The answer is 7:59
